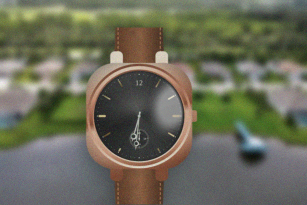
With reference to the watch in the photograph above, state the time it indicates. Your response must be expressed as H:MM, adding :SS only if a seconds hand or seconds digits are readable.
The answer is 6:31
